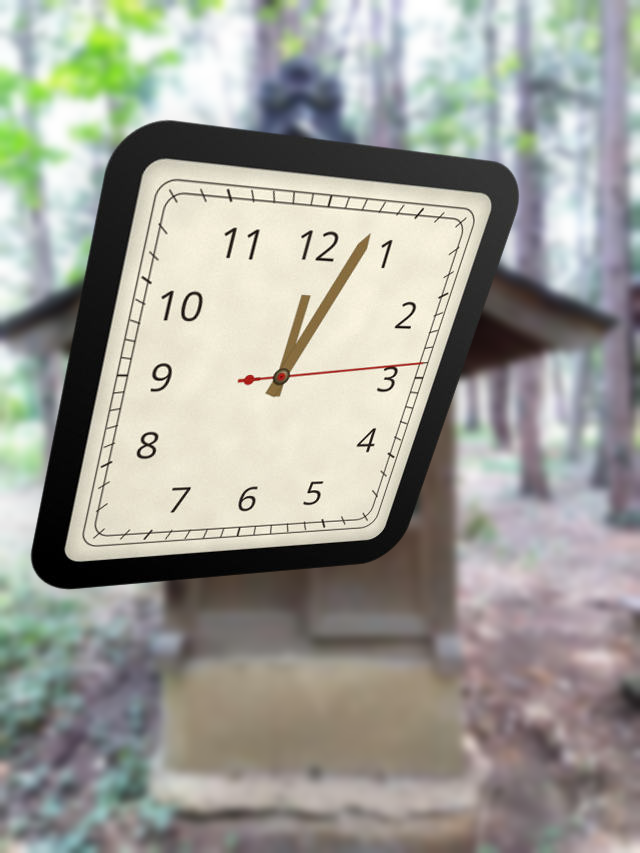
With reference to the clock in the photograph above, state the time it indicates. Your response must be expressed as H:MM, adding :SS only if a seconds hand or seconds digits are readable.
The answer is 12:03:14
